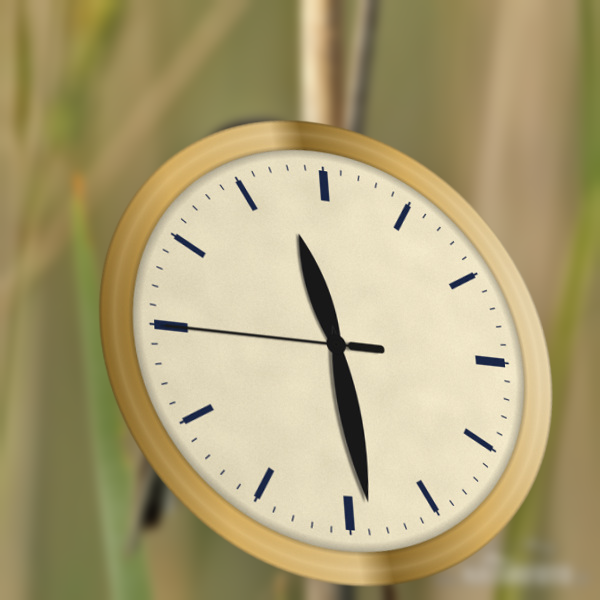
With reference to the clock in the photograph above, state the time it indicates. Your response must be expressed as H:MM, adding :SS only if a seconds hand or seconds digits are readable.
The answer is 11:28:45
